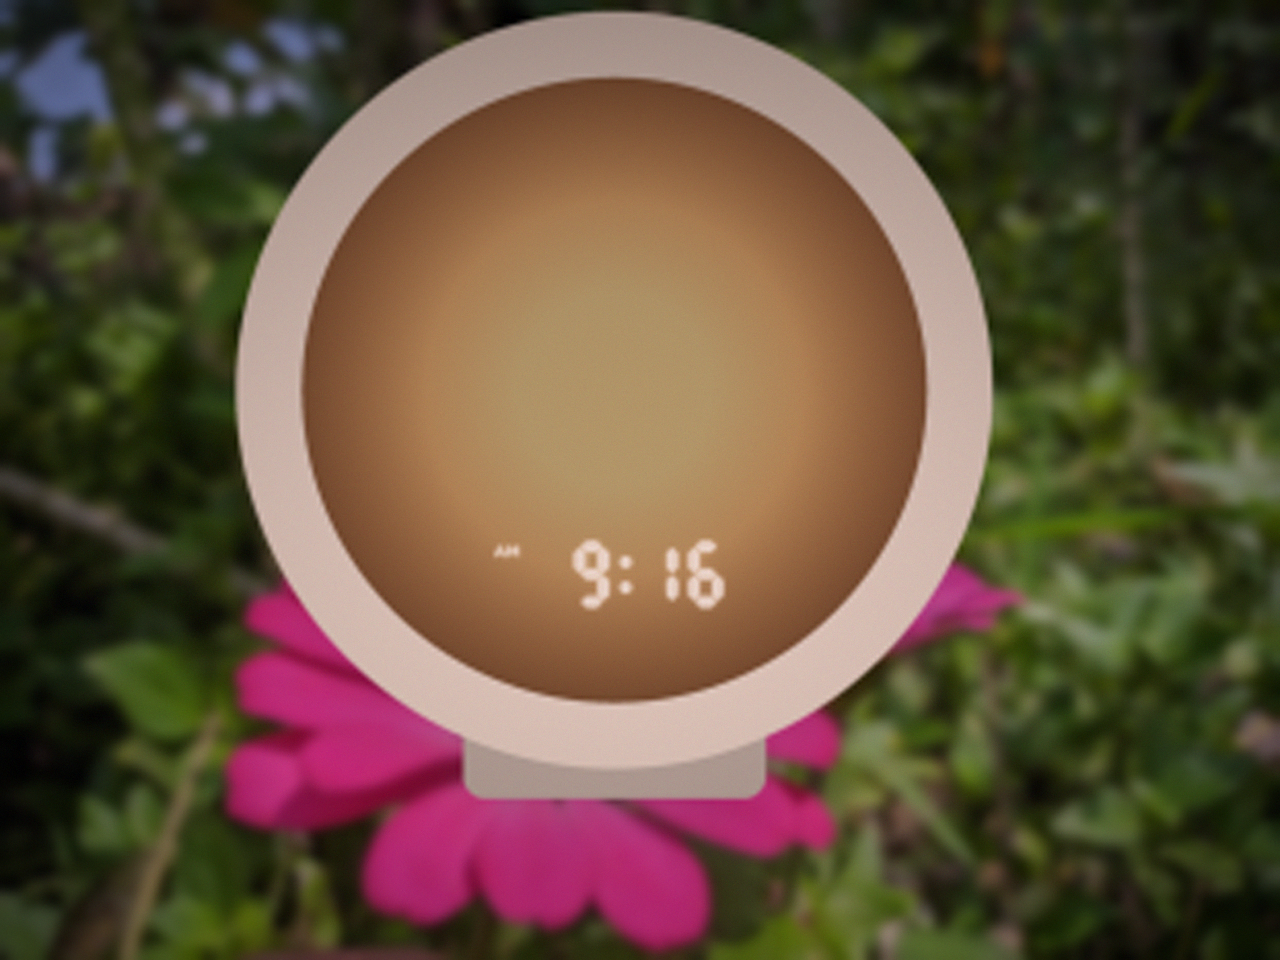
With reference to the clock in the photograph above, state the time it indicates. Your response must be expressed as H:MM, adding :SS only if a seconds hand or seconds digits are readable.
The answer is 9:16
